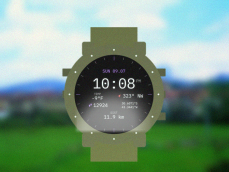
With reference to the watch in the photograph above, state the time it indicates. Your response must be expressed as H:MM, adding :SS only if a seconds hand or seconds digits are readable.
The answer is 10:08
